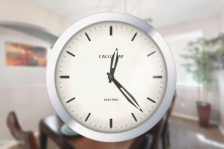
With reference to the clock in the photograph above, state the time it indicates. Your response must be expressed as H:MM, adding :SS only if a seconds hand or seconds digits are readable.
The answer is 12:23
